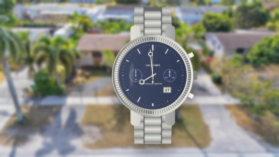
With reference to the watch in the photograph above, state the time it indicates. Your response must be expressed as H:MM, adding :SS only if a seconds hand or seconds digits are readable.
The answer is 7:59
